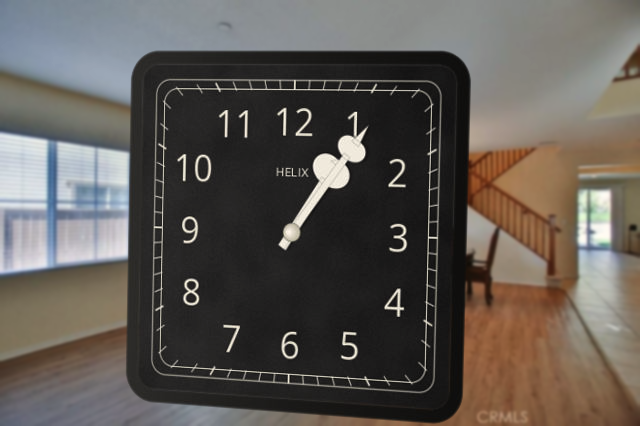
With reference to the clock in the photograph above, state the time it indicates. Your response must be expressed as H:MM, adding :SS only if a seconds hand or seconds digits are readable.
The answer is 1:06
